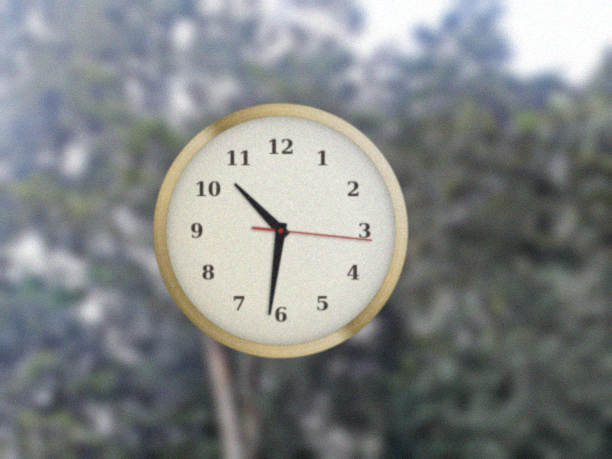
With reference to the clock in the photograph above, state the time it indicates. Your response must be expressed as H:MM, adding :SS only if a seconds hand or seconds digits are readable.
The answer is 10:31:16
